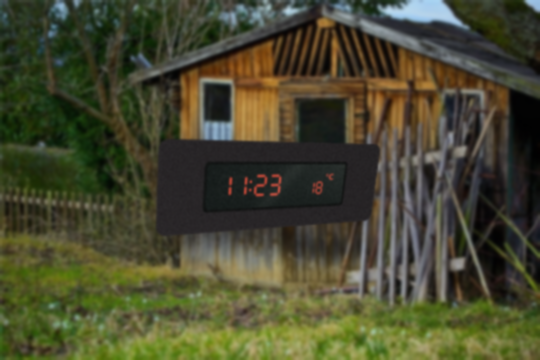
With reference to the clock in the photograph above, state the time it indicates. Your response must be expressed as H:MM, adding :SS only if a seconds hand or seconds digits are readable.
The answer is 11:23
